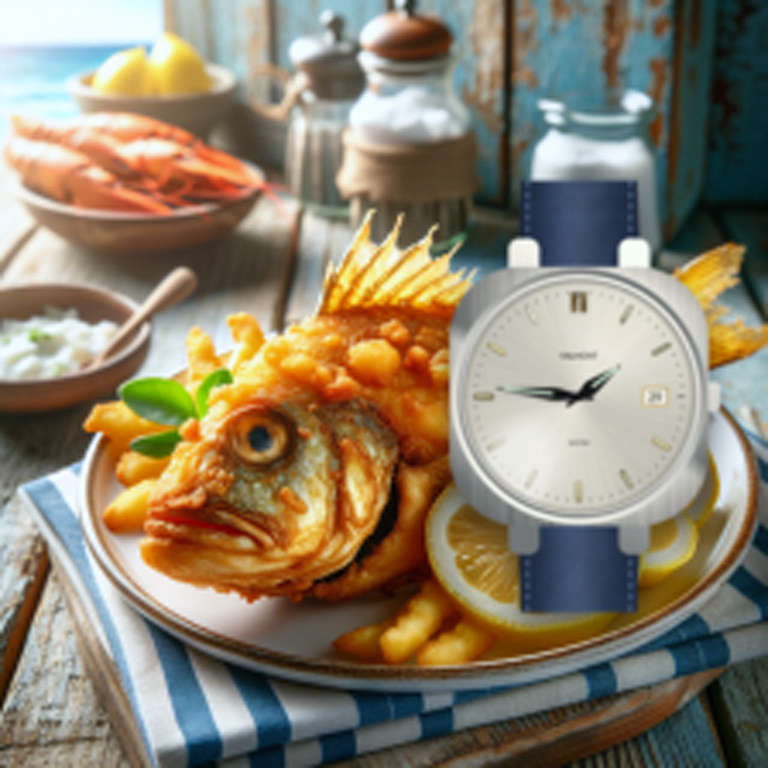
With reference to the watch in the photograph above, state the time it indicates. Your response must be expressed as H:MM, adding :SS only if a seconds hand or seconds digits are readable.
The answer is 1:46
